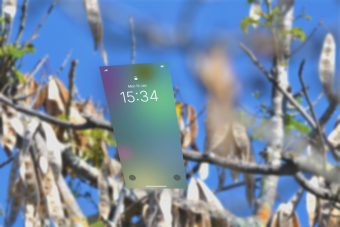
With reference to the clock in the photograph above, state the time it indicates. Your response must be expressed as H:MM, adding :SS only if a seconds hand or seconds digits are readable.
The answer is 15:34
